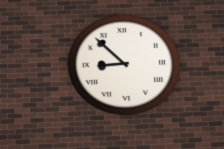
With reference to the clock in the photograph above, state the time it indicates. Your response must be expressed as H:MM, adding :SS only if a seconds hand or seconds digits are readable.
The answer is 8:53
